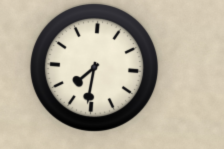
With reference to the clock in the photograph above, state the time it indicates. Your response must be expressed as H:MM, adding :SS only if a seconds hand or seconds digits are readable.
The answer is 7:31
